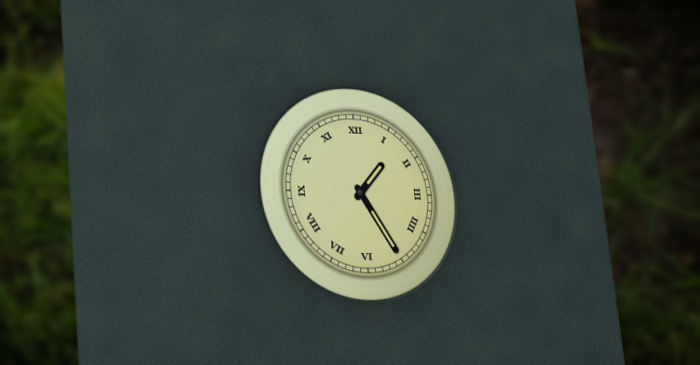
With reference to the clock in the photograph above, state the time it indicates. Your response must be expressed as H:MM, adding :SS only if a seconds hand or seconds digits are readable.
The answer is 1:25
